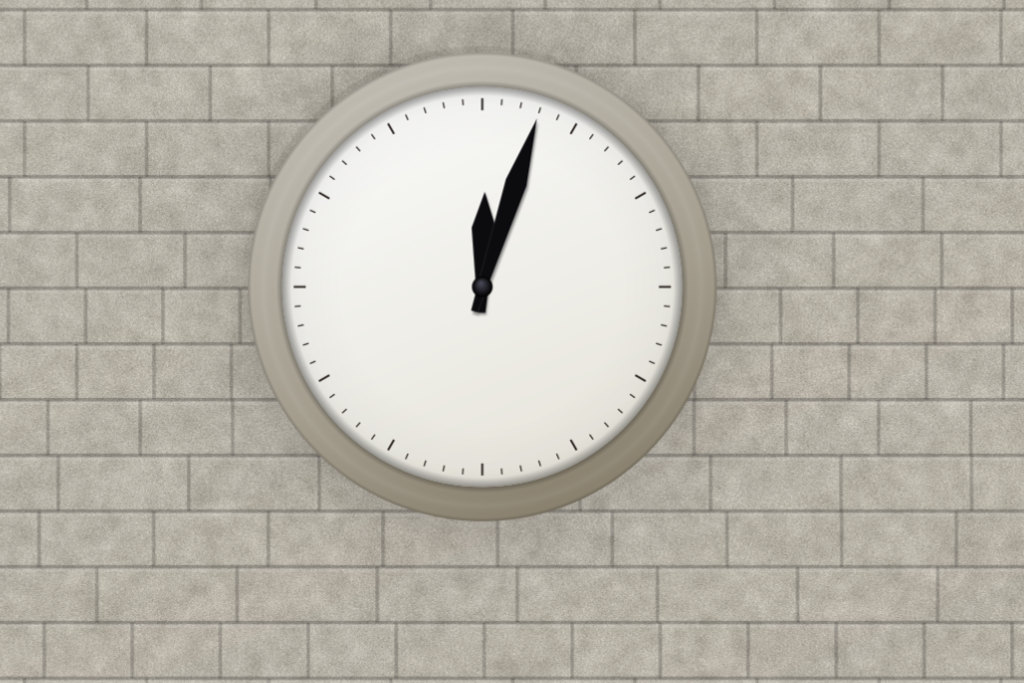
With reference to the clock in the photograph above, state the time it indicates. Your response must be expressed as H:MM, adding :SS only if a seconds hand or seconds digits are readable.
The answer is 12:03
